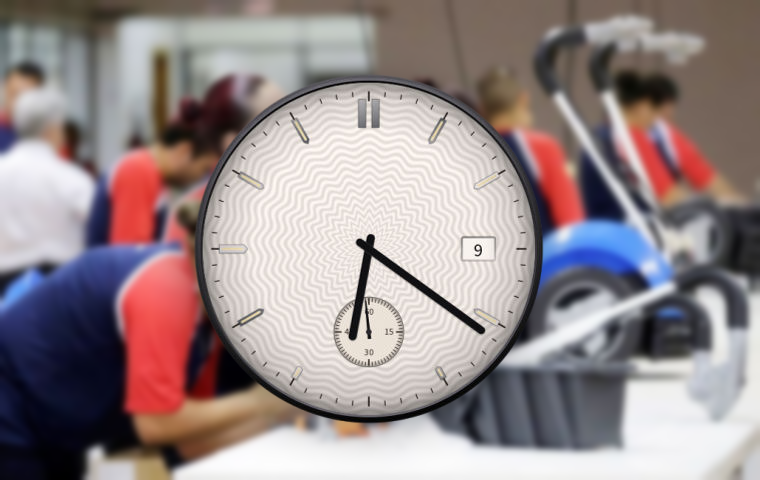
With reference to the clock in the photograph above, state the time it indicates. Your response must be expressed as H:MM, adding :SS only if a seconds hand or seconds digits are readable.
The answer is 6:20:59
